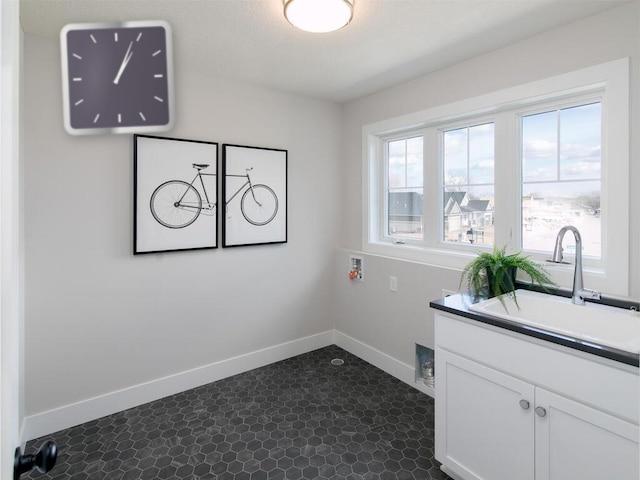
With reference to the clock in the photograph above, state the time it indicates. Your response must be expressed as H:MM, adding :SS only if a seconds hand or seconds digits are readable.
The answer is 1:04
